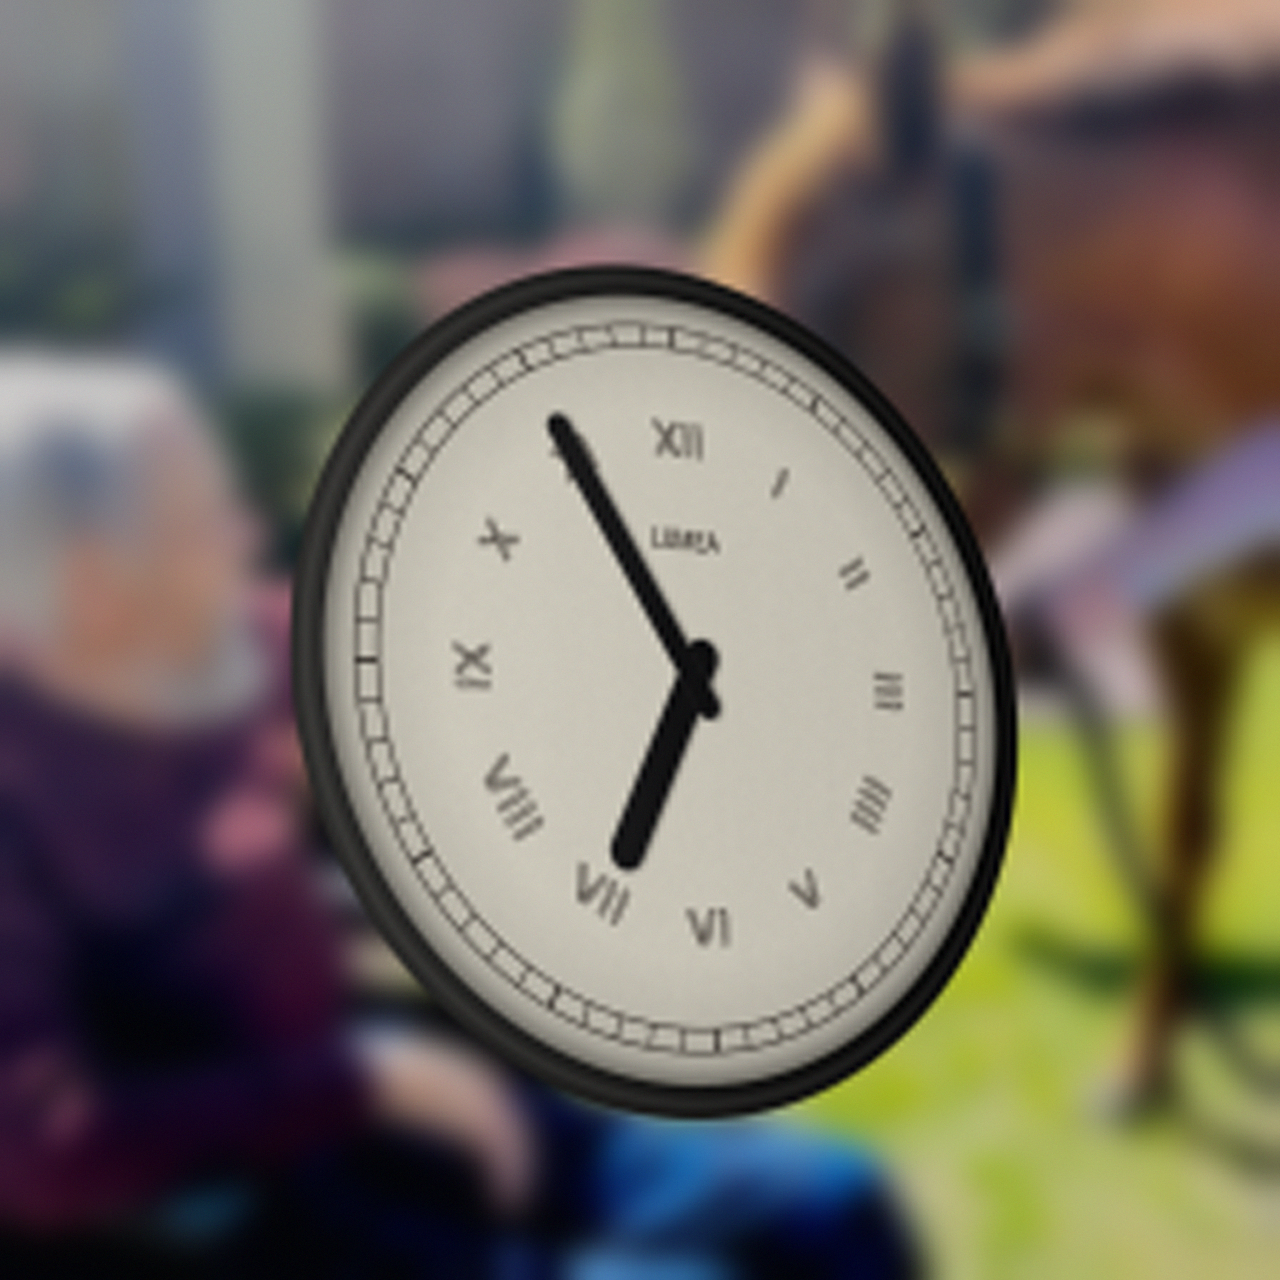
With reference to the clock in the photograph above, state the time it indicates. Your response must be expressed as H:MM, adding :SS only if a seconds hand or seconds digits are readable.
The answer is 6:55
